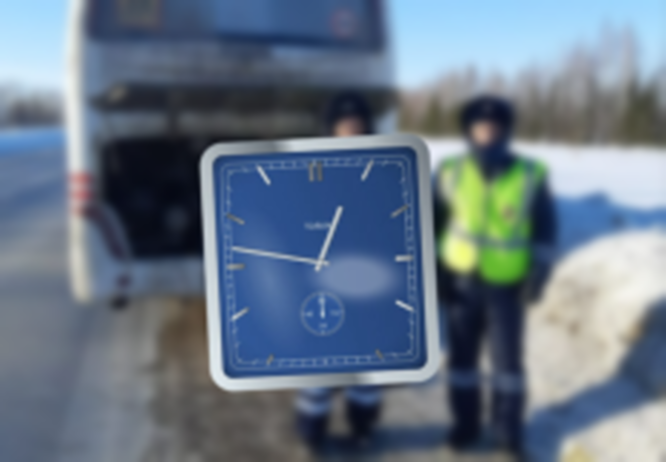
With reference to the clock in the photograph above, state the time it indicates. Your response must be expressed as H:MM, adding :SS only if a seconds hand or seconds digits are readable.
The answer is 12:47
